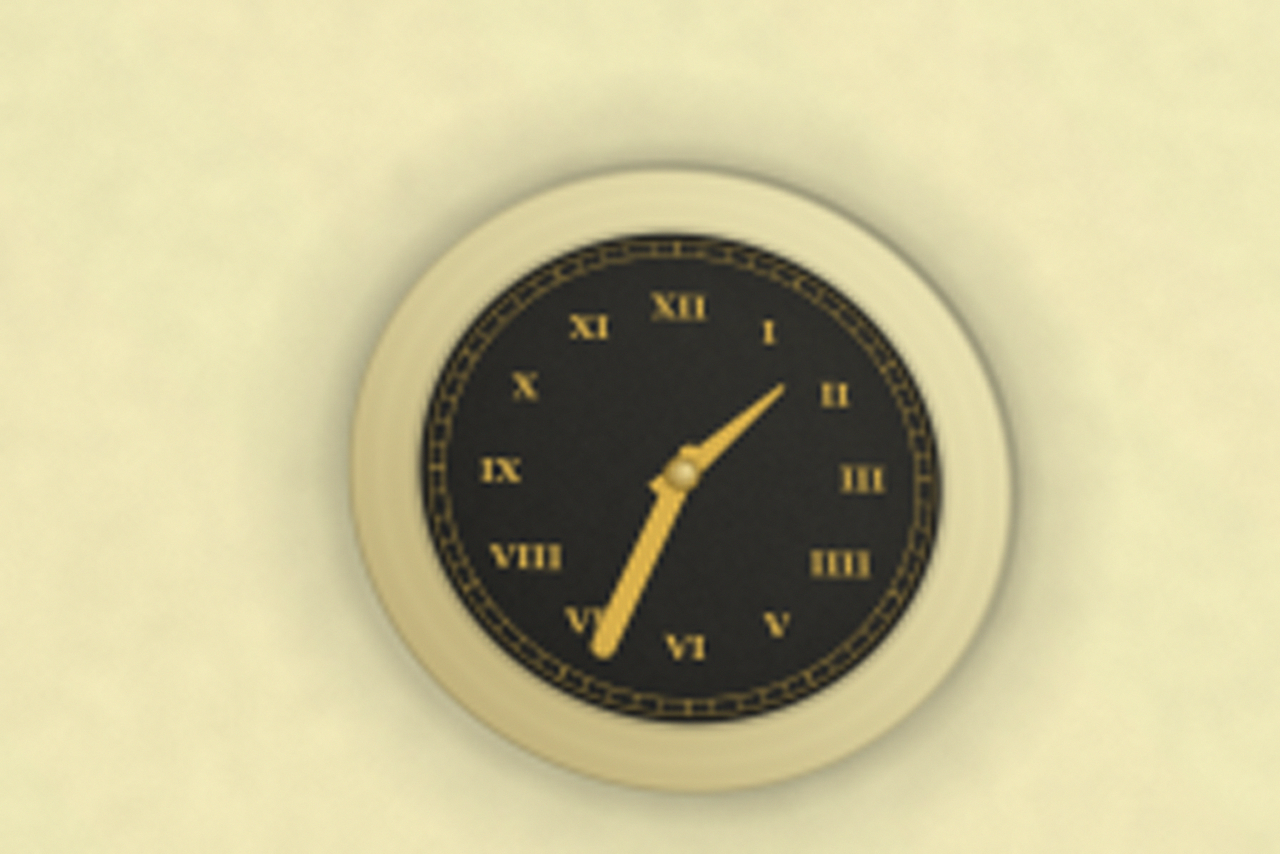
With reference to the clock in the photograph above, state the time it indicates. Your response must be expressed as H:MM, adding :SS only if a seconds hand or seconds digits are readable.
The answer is 1:34
